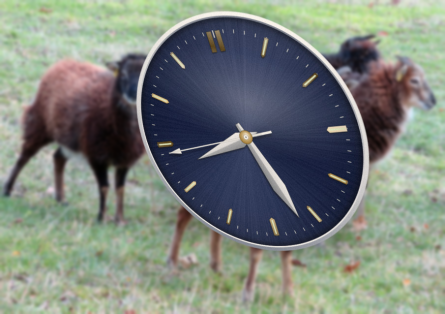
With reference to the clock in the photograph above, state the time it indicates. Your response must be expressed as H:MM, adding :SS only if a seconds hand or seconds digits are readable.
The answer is 8:26:44
